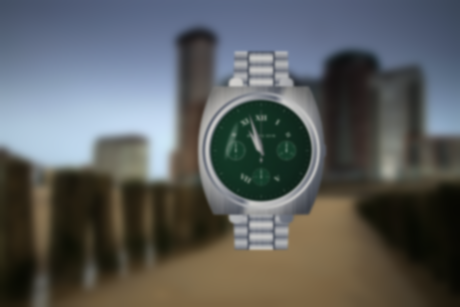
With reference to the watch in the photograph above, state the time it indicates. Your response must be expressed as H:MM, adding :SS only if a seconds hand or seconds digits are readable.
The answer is 10:57
